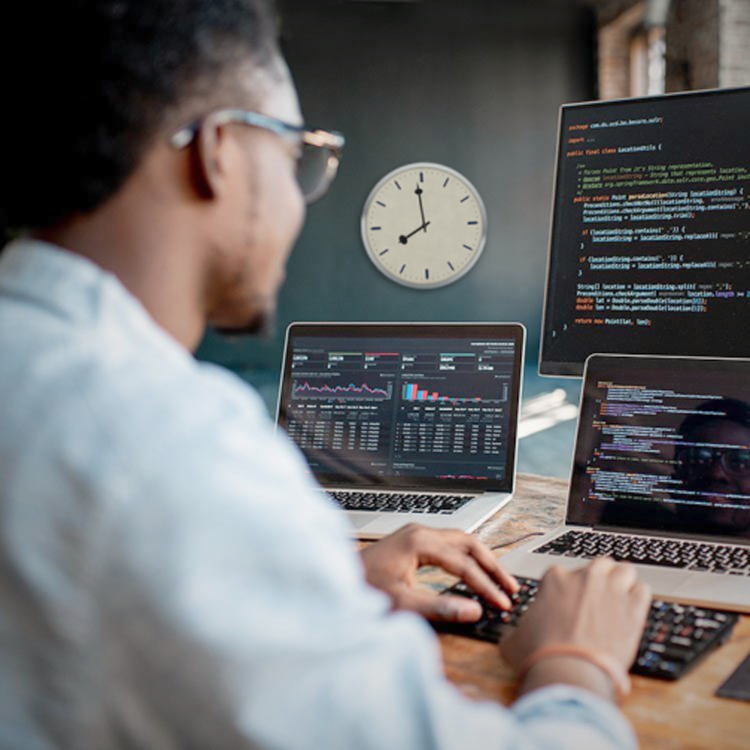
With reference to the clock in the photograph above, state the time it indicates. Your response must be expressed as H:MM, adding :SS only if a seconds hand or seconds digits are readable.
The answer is 7:59
